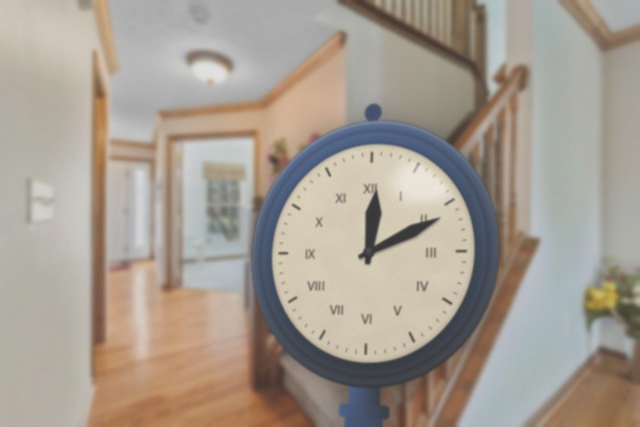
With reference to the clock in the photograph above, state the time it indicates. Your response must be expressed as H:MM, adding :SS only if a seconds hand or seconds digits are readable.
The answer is 12:11
